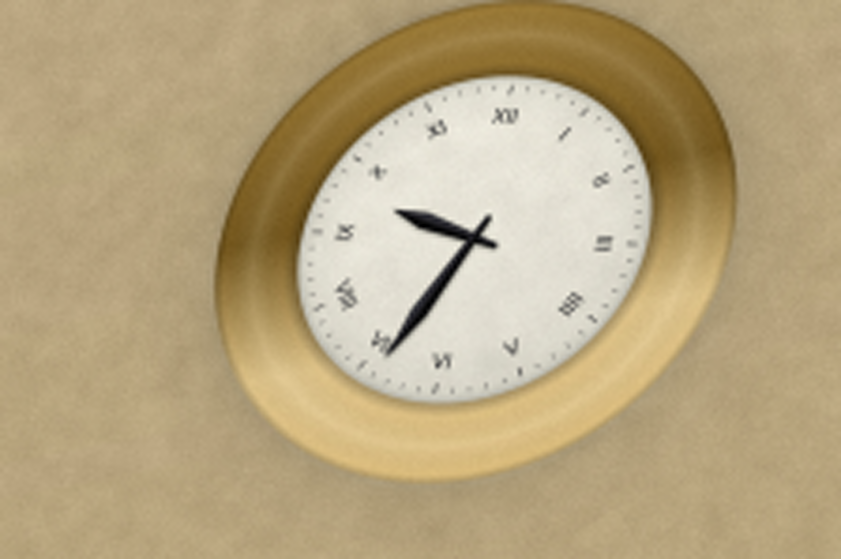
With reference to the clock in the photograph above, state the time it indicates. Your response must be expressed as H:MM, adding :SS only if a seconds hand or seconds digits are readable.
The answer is 9:34
